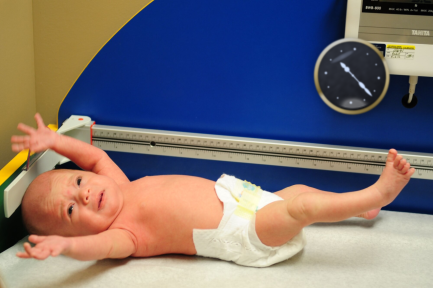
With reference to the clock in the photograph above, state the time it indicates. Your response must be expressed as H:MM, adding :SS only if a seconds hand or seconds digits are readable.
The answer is 10:22
